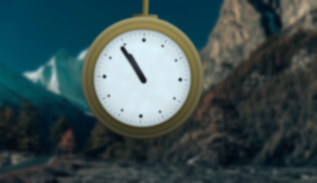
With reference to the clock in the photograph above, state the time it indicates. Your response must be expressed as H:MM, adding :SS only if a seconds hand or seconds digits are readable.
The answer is 10:54
